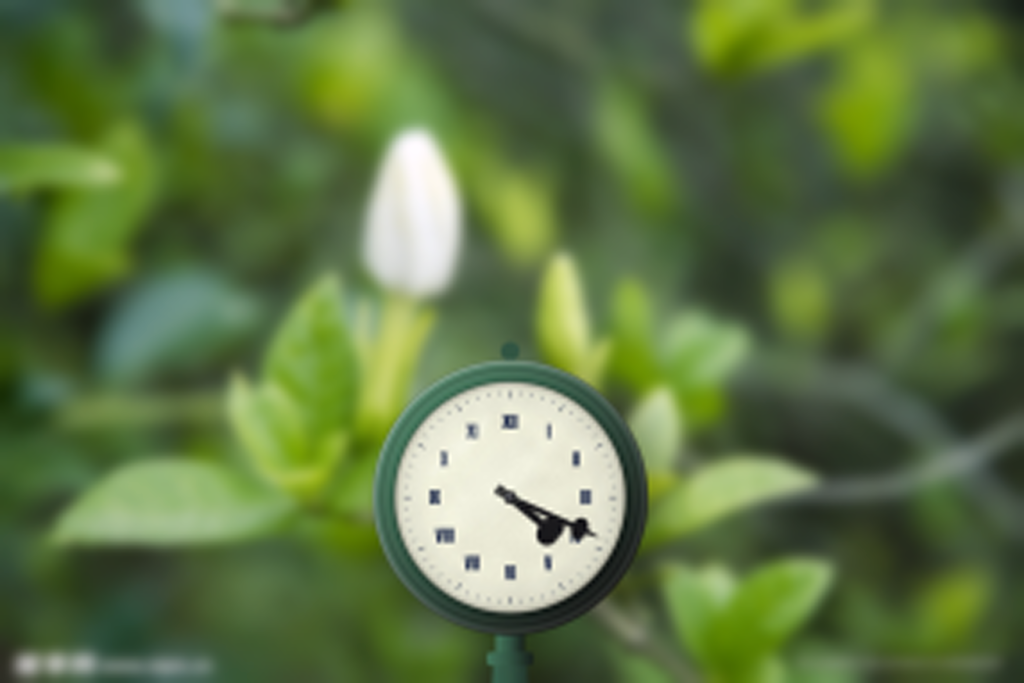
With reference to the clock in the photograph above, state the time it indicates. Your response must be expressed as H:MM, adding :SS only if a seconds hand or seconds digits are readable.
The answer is 4:19
